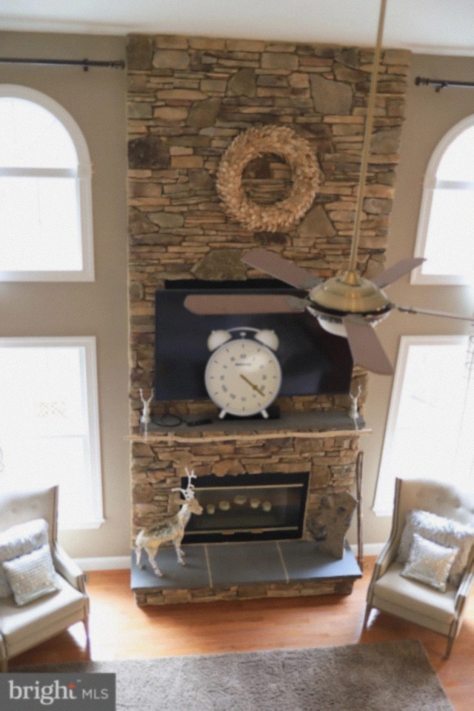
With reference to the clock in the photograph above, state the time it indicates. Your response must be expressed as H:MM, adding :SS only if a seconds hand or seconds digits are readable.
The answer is 4:22
